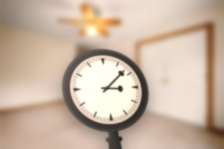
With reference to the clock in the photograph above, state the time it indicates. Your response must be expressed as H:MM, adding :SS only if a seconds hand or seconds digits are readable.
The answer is 3:08
